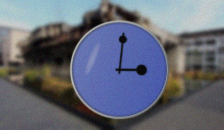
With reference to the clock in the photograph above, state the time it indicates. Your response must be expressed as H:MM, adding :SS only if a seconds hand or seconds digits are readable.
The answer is 3:01
